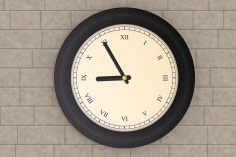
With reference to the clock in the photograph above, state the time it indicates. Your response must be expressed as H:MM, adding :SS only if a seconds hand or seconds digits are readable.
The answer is 8:55
